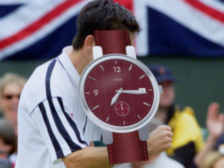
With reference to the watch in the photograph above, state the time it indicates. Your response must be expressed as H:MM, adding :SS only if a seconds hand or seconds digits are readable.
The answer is 7:16
